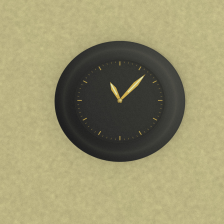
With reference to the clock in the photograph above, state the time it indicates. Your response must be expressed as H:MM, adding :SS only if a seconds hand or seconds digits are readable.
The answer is 11:07
